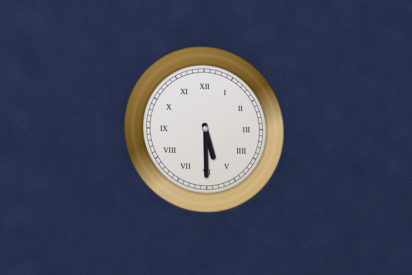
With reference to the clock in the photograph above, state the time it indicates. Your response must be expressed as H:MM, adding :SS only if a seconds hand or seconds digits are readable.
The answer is 5:30
